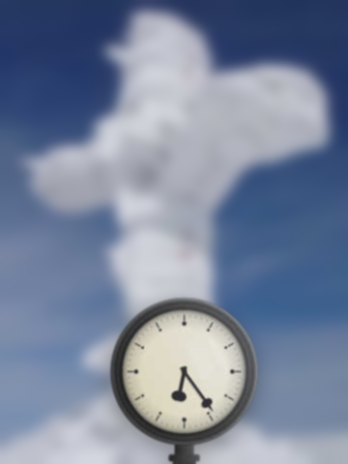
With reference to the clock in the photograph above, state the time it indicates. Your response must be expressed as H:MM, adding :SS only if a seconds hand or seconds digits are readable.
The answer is 6:24
